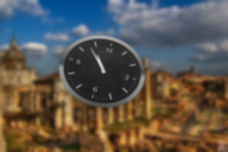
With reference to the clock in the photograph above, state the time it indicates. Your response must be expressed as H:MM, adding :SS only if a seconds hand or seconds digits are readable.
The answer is 10:53
